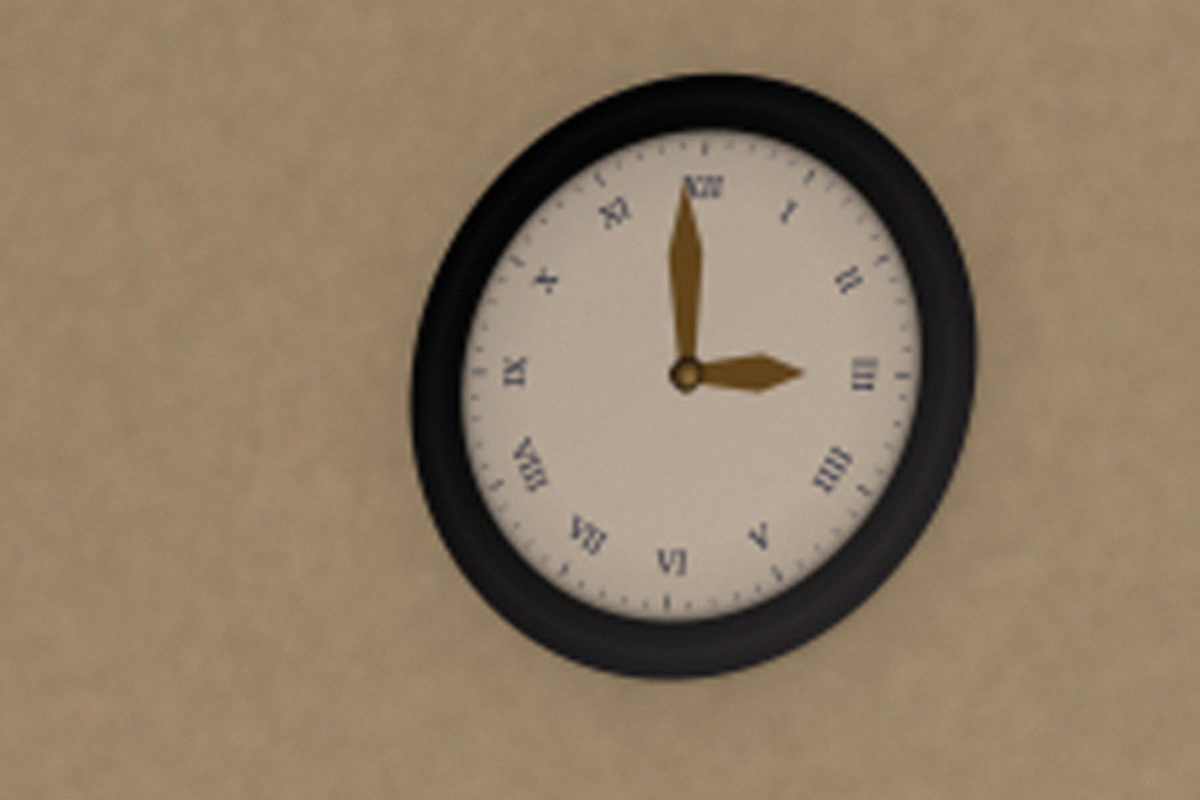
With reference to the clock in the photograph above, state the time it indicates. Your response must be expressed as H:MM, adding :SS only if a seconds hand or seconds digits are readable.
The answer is 2:59
